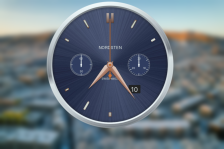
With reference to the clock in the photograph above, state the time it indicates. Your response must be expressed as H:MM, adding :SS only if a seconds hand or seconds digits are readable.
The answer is 7:24
